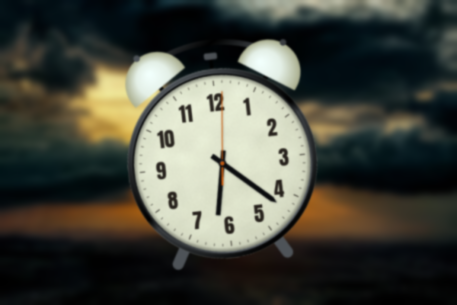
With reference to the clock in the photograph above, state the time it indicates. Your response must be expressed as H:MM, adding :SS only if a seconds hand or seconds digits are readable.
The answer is 6:22:01
